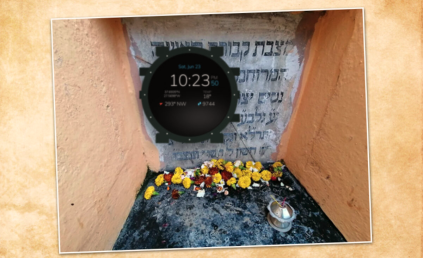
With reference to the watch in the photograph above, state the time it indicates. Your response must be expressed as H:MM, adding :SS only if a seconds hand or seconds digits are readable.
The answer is 10:23
